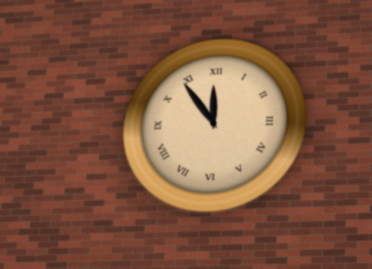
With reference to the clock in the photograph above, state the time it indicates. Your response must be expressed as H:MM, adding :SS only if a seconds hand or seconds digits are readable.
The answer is 11:54
